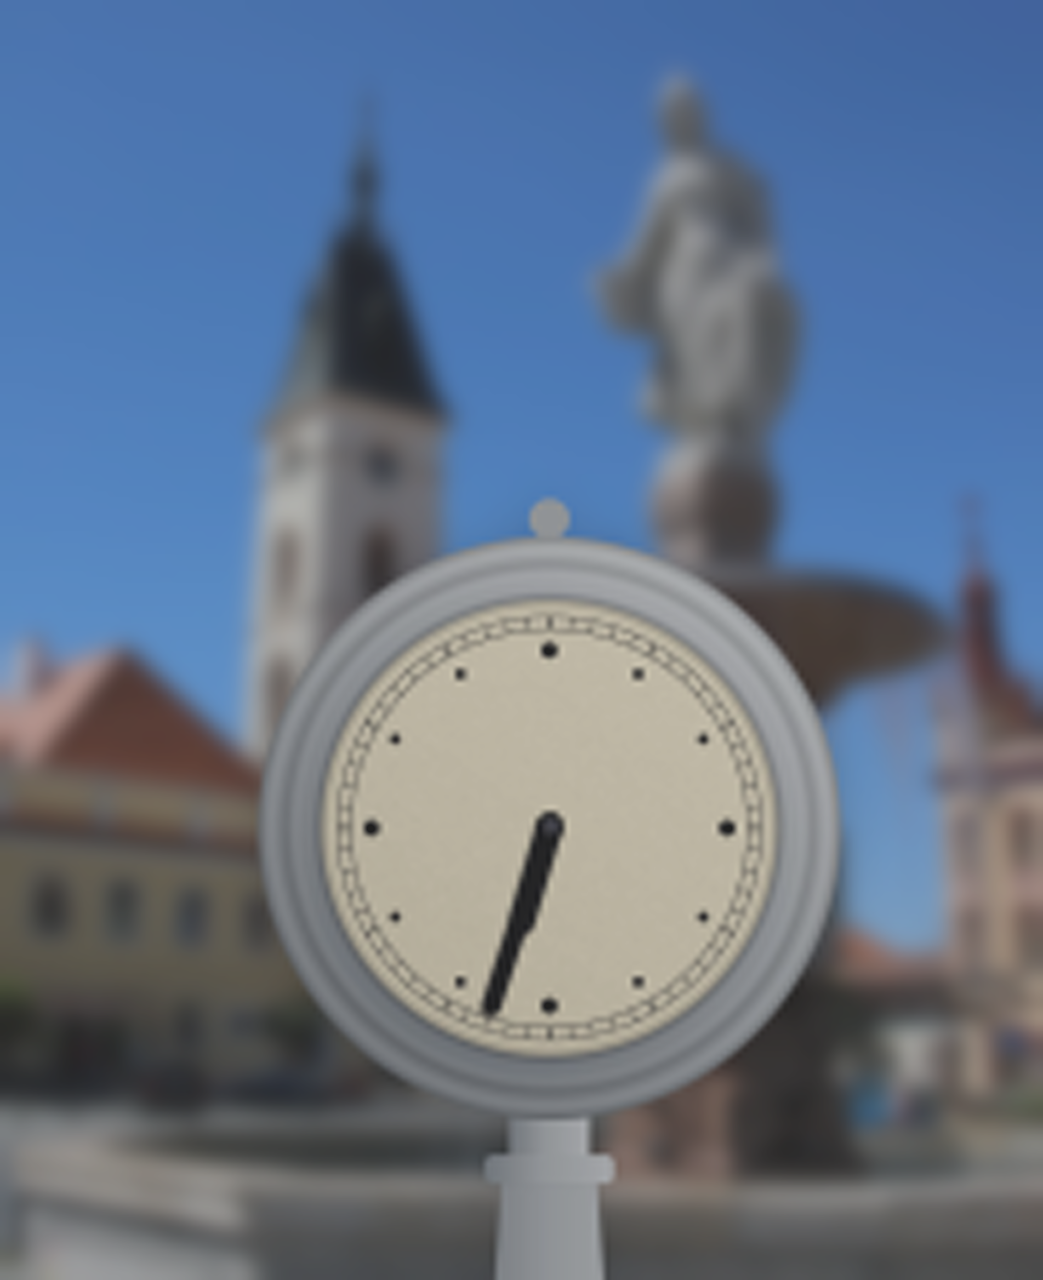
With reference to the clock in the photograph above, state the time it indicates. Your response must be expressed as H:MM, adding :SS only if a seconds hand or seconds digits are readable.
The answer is 6:33
